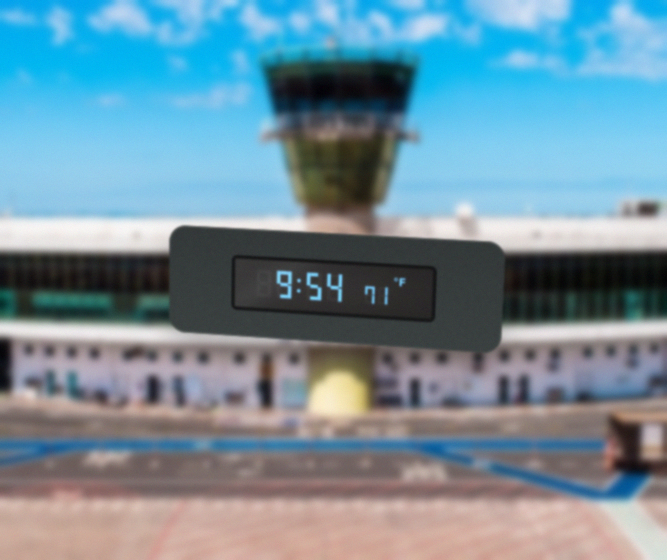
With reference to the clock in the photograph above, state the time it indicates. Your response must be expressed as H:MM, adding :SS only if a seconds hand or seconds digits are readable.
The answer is 9:54
